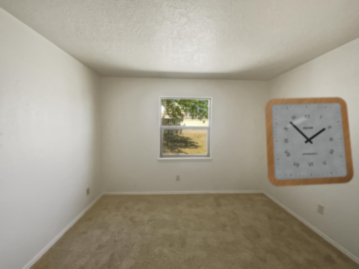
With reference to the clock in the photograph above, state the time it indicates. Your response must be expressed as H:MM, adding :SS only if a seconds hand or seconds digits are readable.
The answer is 1:53
